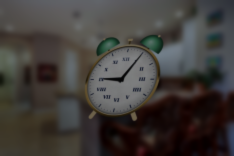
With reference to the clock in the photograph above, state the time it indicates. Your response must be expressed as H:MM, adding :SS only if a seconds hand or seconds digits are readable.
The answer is 9:05
